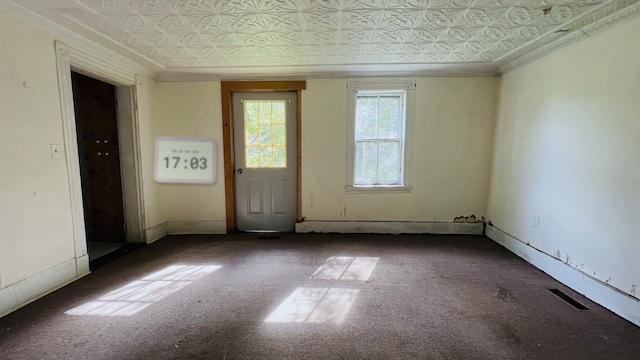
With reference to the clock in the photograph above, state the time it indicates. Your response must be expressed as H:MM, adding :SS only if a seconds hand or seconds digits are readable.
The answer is 17:03
